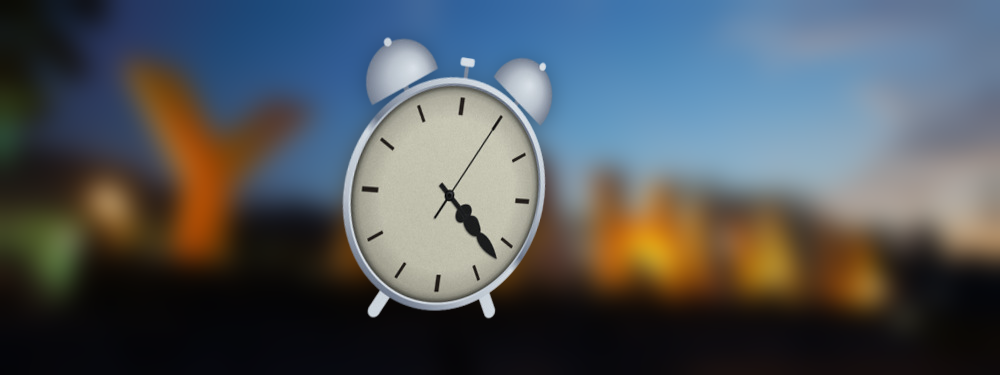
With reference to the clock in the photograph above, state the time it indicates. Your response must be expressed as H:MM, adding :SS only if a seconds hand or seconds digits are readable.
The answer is 4:22:05
